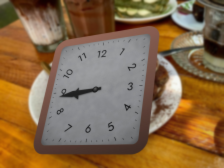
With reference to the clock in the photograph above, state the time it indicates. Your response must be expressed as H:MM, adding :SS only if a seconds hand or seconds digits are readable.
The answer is 8:44
